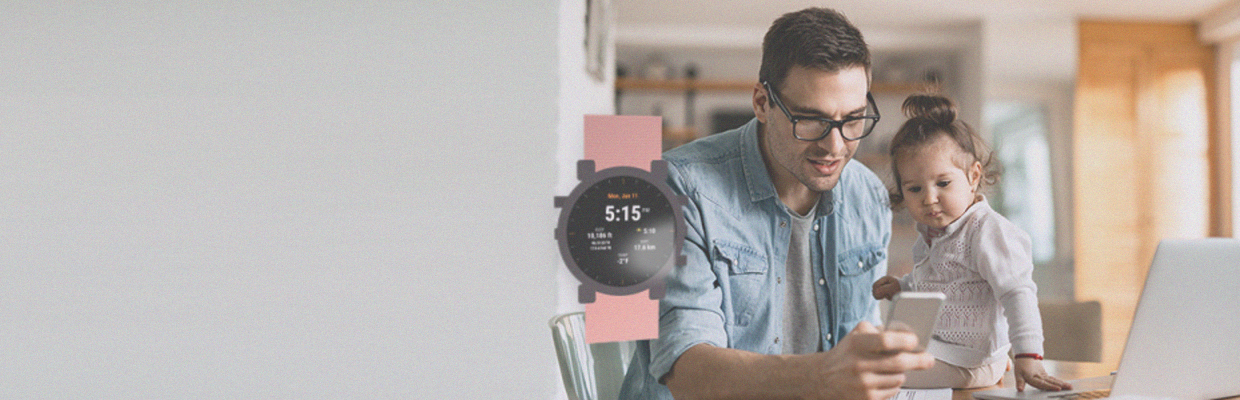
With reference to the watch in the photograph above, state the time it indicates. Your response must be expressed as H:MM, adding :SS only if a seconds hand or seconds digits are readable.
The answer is 5:15
